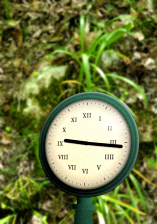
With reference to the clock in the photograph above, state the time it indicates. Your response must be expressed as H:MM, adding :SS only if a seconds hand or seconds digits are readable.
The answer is 9:16
